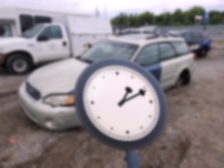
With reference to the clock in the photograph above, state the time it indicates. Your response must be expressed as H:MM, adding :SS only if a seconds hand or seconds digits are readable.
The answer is 1:11
